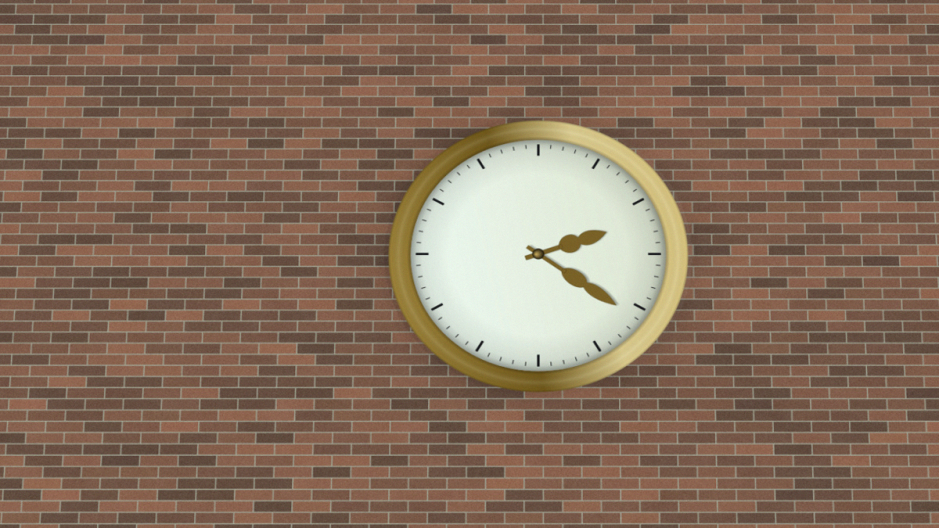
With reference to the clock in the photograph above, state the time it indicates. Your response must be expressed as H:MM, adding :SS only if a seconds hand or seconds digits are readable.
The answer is 2:21
